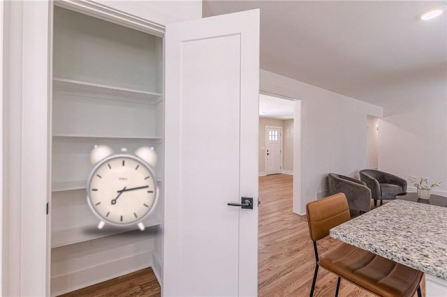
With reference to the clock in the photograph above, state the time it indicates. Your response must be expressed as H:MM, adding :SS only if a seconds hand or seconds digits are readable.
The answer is 7:13
